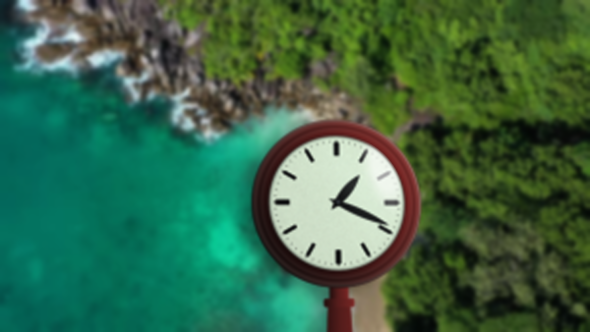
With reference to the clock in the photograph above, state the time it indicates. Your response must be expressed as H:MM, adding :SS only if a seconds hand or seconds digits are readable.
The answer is 1:19
